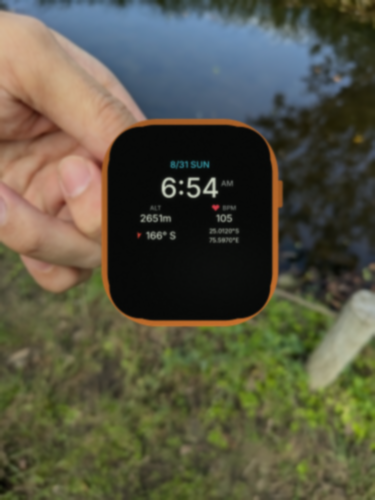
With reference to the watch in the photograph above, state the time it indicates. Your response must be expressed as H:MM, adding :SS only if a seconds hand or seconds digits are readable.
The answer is 6:54
